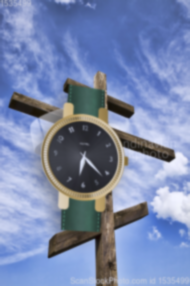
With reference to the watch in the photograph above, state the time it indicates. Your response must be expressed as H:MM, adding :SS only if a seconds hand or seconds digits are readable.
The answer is 6:22
